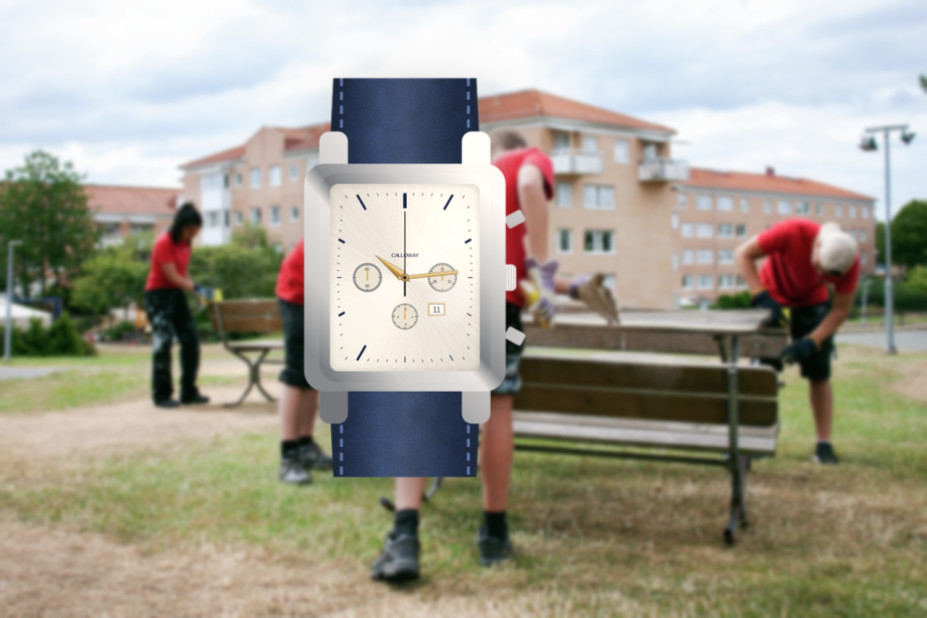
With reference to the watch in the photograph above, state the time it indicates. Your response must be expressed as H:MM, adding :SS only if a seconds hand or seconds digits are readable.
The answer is 10:14
